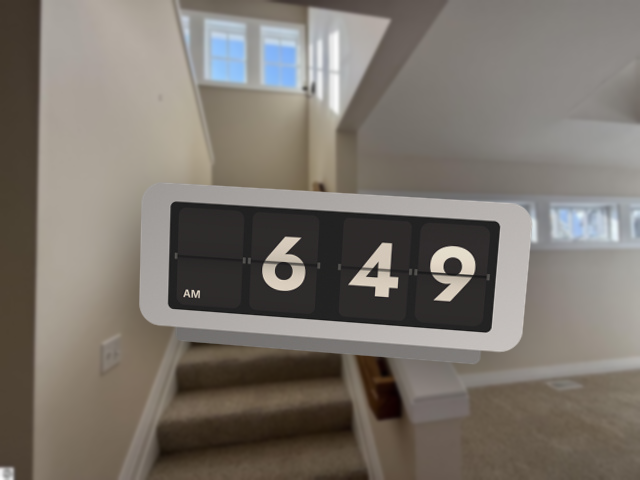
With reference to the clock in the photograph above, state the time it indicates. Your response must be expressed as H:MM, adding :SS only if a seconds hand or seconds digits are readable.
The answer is 6:49
